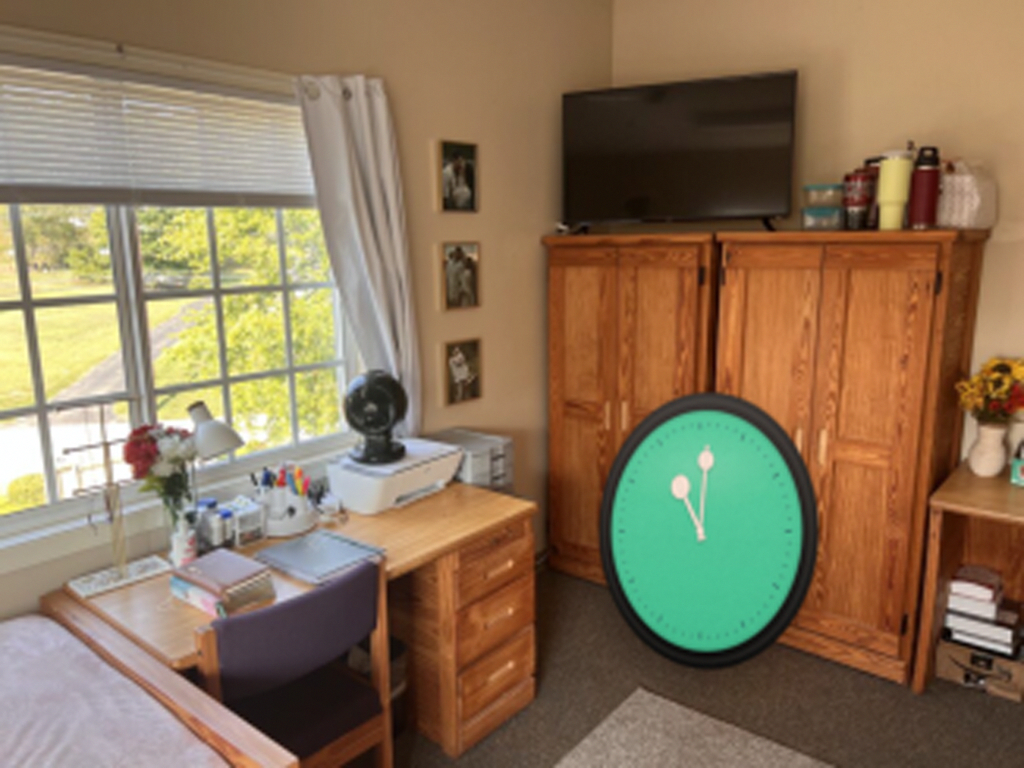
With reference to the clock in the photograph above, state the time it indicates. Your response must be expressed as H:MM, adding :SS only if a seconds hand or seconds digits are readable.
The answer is 11:01
